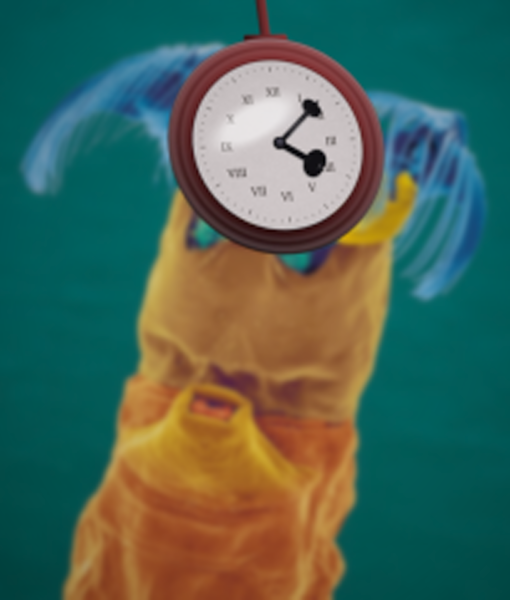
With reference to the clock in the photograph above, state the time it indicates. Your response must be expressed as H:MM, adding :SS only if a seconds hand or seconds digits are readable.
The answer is 4:08
